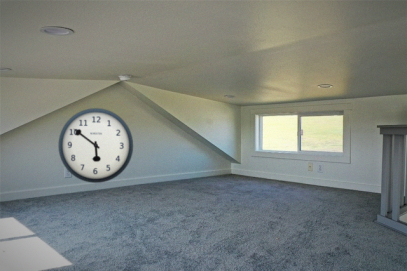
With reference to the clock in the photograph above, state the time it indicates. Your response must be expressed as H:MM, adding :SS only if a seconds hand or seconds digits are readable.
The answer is 5:51
